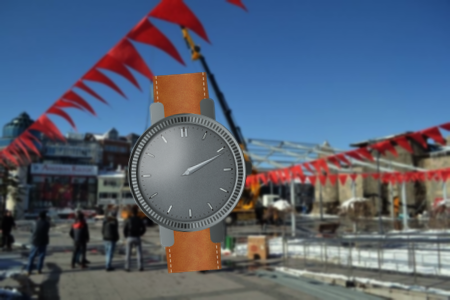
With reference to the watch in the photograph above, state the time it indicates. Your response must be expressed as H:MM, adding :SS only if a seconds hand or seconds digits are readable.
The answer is 2:11
